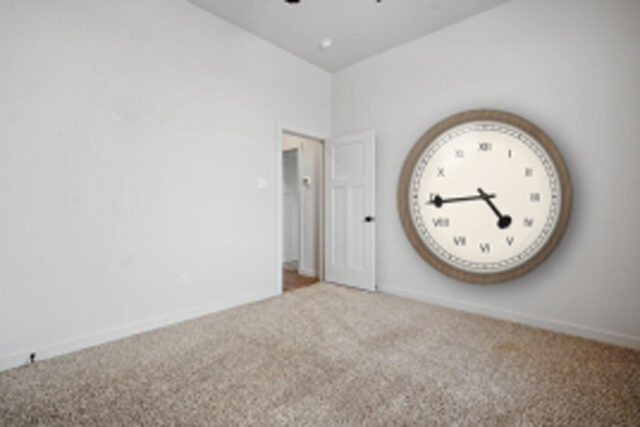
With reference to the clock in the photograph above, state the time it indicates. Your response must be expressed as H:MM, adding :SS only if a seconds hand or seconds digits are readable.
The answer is 4:44
